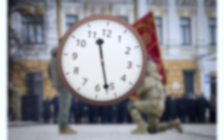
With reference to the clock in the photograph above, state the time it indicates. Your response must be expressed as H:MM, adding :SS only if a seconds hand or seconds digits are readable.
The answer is 11:27
